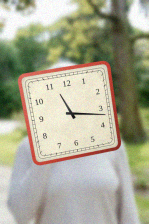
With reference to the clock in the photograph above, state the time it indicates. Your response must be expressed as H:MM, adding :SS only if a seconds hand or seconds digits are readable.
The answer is 11:17
